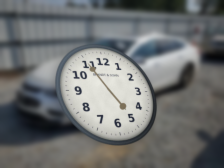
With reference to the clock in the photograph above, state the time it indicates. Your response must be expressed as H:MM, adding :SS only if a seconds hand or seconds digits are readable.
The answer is 4:55
